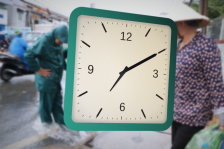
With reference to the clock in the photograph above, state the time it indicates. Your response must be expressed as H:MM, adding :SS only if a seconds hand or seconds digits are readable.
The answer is 7:10
